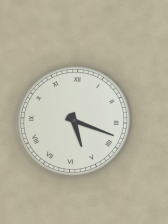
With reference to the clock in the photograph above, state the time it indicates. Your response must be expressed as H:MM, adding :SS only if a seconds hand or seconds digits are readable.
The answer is 5:18
